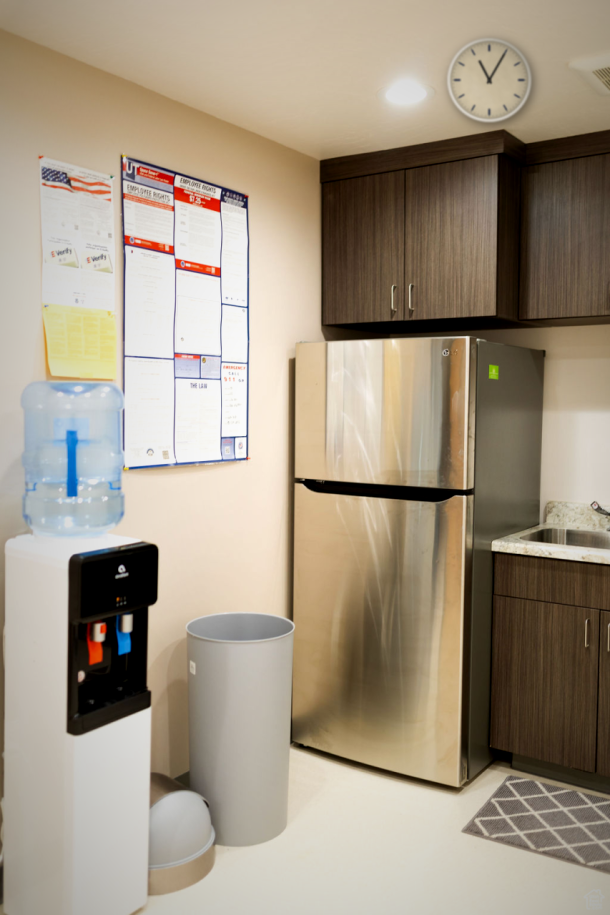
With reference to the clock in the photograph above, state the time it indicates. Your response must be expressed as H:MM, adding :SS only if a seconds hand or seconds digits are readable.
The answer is 11:05
